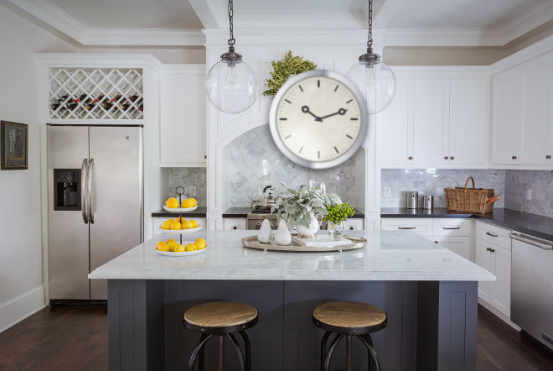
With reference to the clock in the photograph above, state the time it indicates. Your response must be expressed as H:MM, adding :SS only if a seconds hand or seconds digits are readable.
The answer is 10:12
